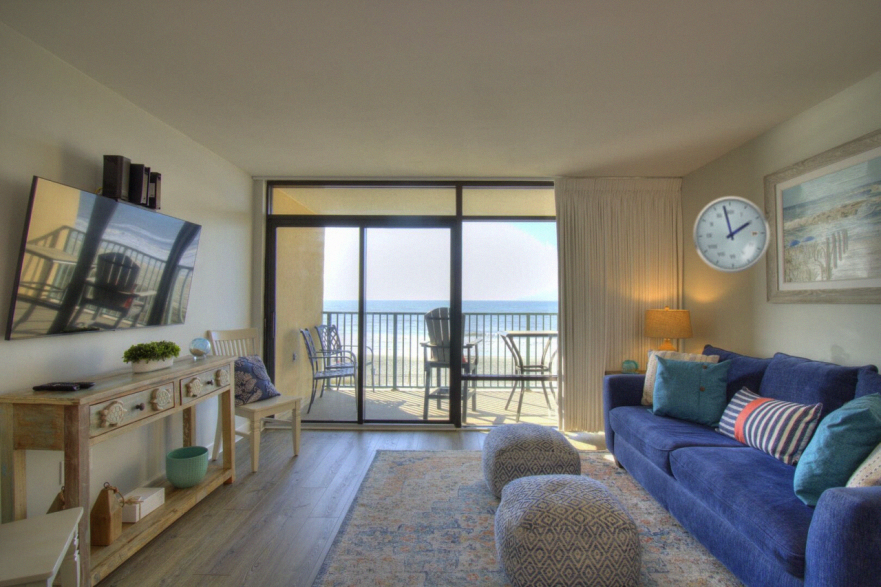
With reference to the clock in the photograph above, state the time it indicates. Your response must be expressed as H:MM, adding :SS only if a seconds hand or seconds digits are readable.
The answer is 1:58
